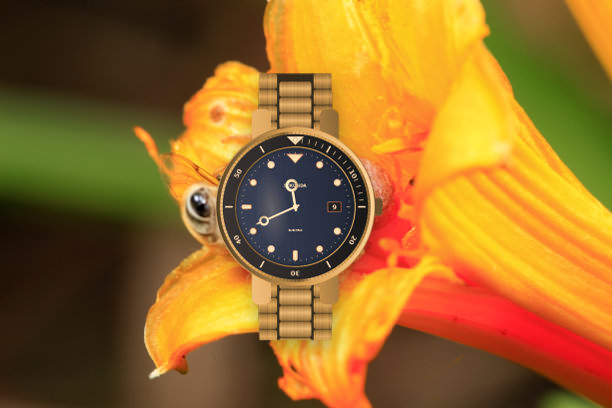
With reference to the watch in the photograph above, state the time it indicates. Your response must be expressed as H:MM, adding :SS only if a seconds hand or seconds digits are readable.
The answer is 11:41
